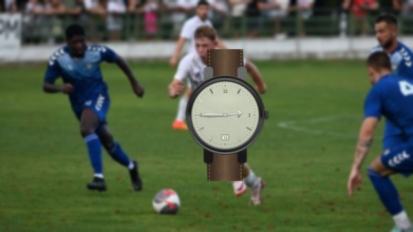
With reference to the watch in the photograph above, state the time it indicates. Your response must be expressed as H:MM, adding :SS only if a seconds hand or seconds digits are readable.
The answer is 2:45
